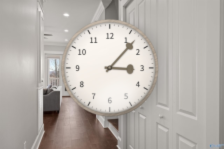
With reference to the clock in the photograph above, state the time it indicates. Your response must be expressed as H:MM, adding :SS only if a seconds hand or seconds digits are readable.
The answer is 3:07
